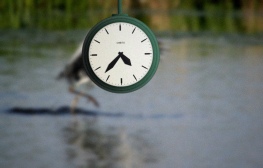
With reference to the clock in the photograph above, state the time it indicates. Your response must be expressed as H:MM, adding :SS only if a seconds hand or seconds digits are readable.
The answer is 4:37
